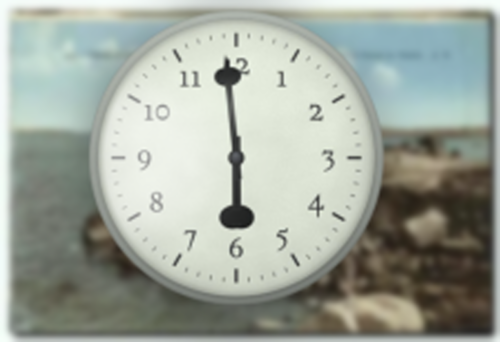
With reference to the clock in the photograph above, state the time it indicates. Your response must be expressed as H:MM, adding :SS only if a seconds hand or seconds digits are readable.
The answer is 5:59
